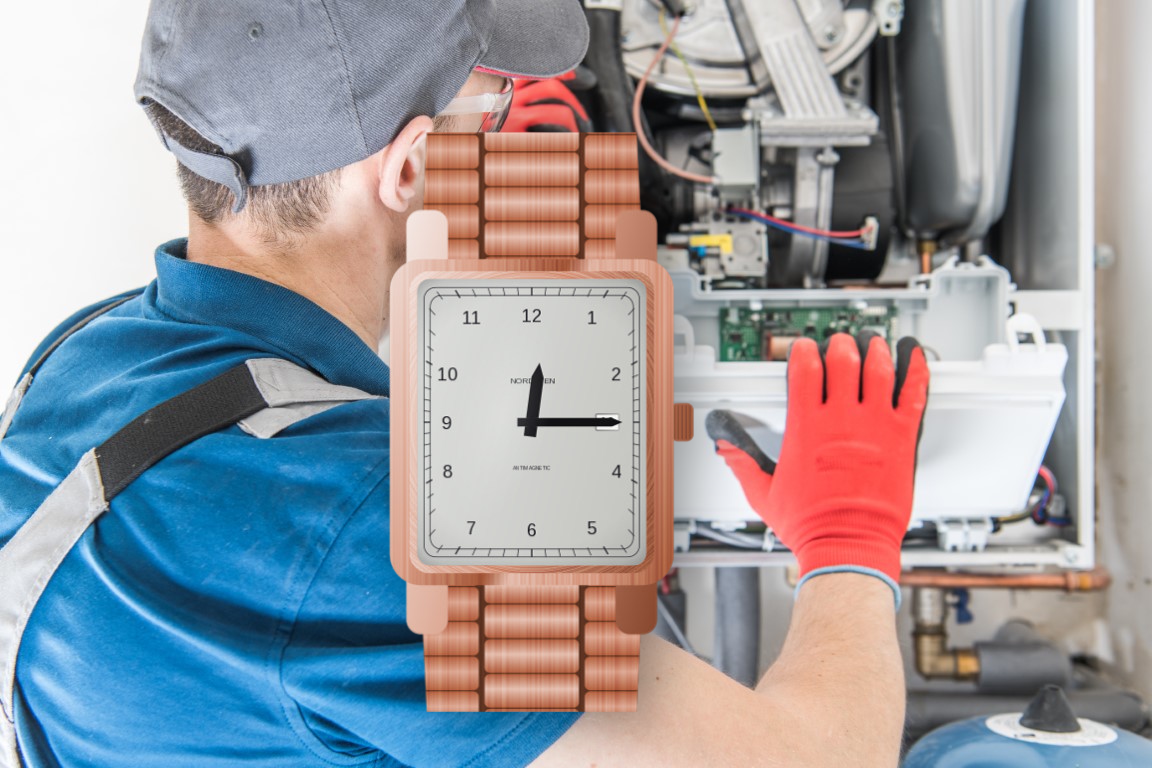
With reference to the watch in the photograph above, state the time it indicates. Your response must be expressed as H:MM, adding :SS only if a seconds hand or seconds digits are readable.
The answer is 12:15
